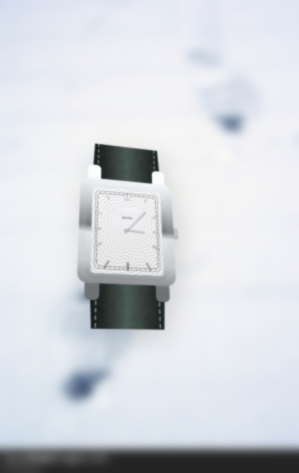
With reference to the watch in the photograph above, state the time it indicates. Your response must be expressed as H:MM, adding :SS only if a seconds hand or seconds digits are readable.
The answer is 3:07
